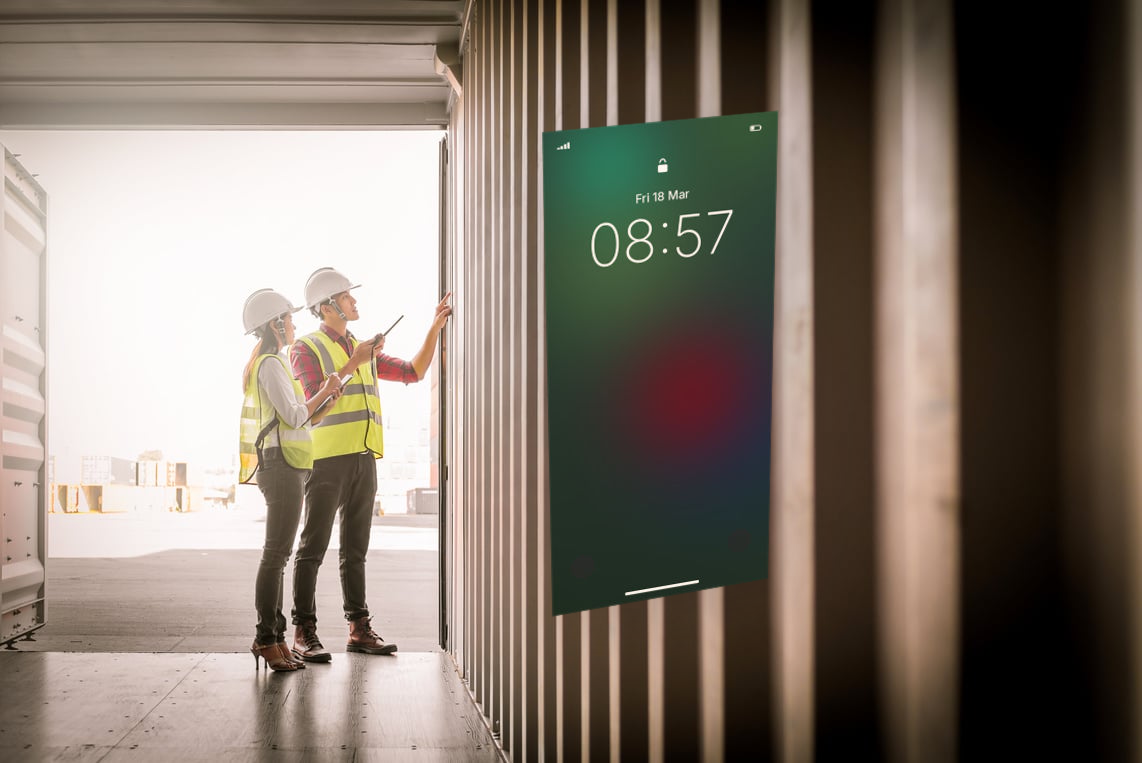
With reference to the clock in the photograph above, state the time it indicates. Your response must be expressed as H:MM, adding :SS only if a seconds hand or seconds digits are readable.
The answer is 8:57
